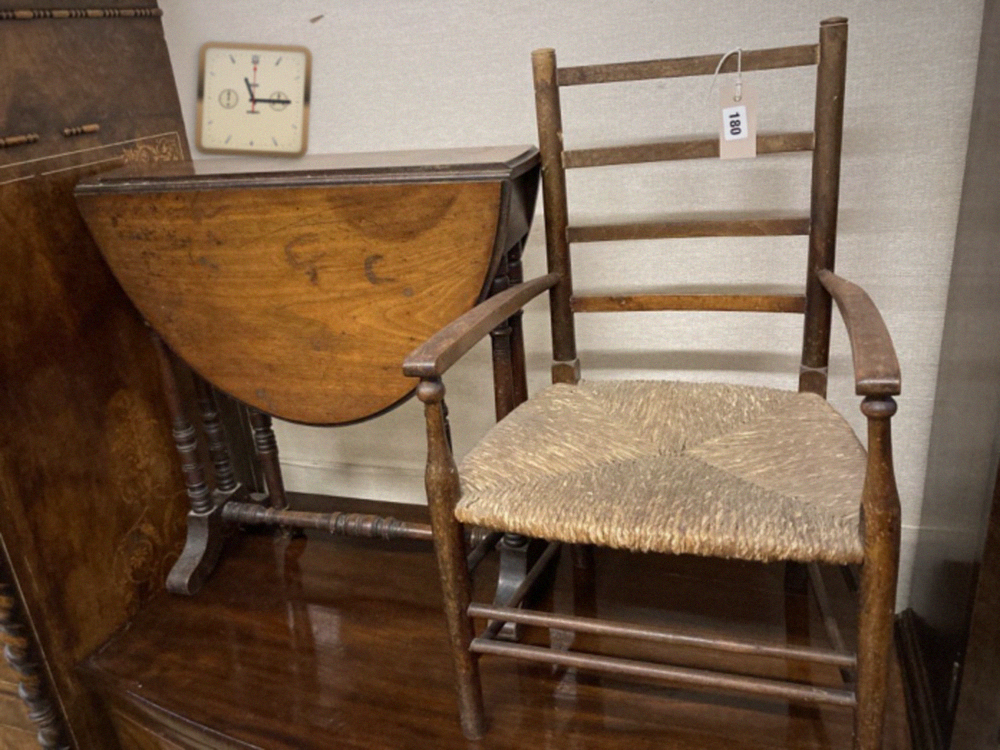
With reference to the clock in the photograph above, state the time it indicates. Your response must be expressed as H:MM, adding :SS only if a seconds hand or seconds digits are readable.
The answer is 11:15
